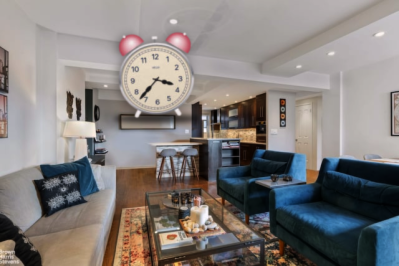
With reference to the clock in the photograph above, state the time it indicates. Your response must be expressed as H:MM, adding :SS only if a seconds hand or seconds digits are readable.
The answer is 3:37
